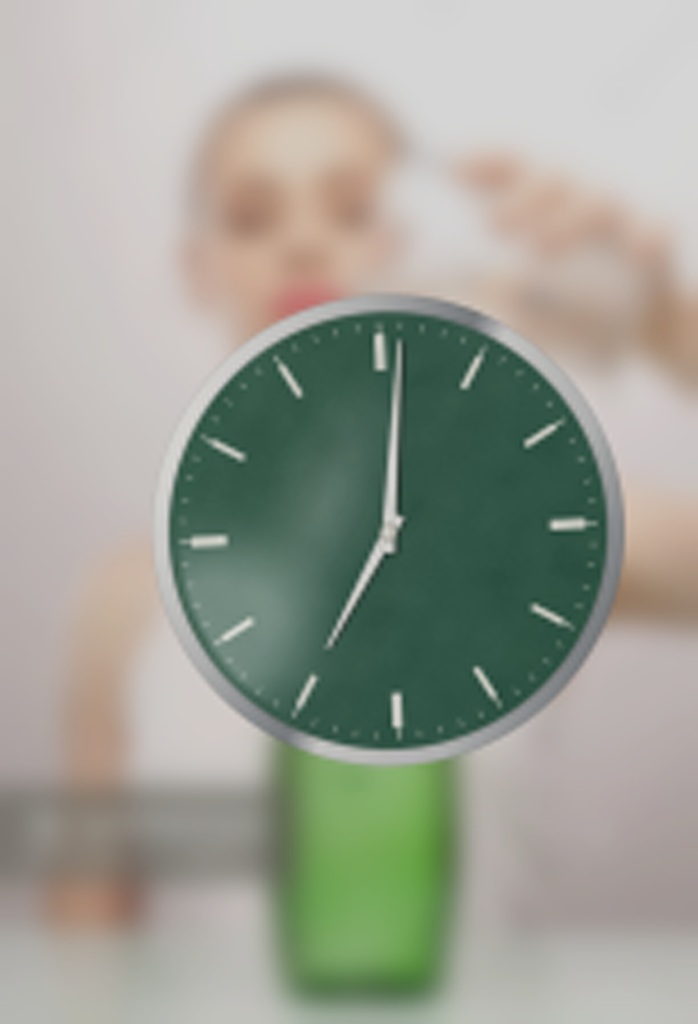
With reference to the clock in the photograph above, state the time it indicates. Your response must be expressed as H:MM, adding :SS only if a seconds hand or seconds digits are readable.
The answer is 7:01
